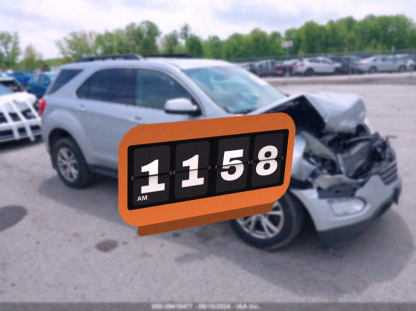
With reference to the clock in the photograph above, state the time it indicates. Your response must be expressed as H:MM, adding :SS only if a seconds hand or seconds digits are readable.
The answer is 11:58
